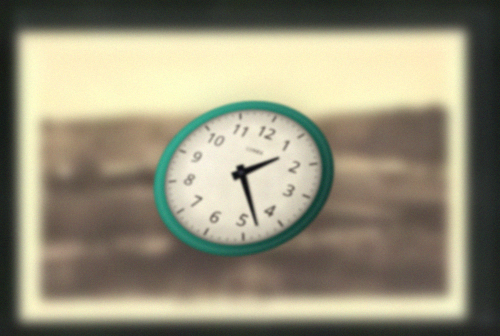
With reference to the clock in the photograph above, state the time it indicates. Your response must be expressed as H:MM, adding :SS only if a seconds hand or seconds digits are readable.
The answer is 1:23
